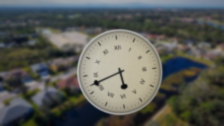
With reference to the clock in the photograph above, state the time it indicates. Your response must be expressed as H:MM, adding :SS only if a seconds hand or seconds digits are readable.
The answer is 5:42
